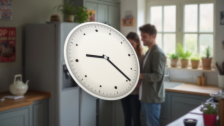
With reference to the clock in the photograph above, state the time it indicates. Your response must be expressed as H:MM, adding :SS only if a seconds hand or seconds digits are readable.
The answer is 9:24
